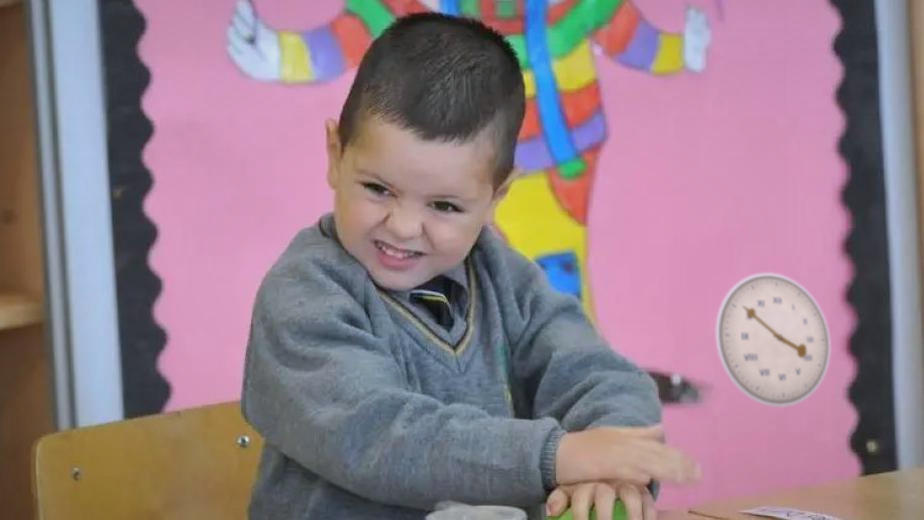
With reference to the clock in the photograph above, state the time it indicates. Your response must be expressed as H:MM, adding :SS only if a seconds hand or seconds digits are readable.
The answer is 3:51
